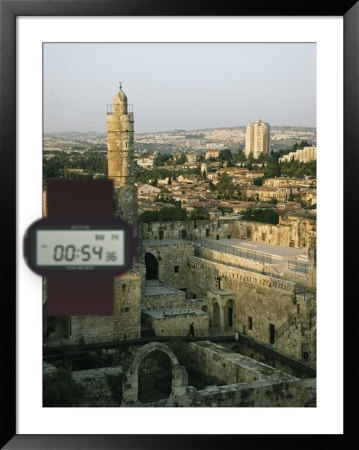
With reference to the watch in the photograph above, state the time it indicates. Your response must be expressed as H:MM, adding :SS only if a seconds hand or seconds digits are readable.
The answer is 0:54
